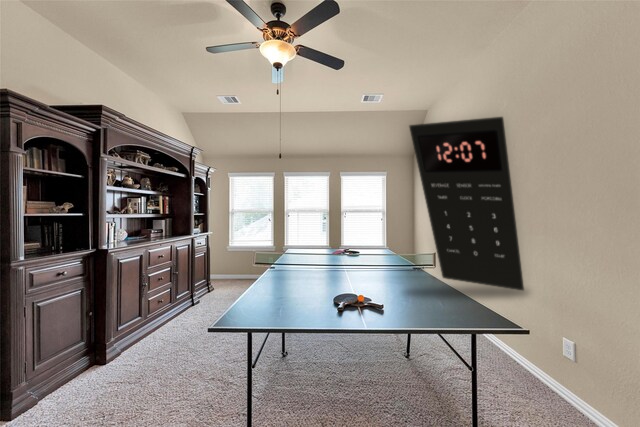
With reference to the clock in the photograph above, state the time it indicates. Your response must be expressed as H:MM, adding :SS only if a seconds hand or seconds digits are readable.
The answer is 12:07
